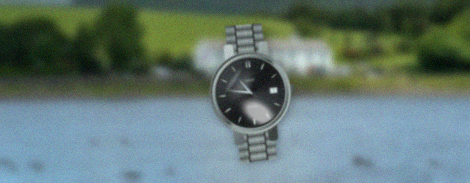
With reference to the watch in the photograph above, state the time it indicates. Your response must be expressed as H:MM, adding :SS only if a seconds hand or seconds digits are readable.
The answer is 10:47
